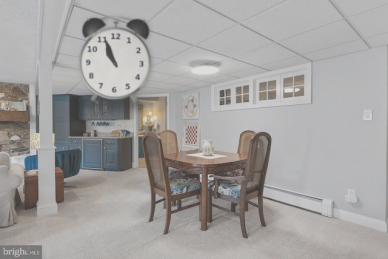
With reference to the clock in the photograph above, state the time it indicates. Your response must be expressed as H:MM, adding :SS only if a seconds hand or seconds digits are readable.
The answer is 10:56
